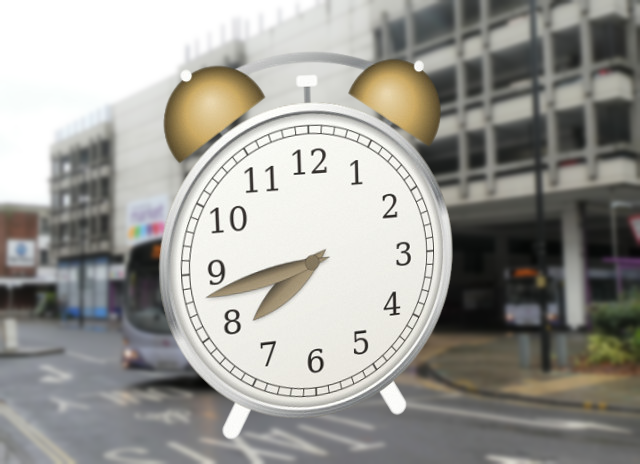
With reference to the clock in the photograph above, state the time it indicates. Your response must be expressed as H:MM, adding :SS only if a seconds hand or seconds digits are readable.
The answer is 7:43
